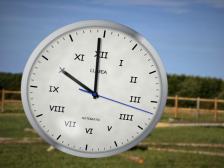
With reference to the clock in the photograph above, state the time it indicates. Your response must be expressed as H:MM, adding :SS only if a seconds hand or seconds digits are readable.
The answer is 9:59:17
